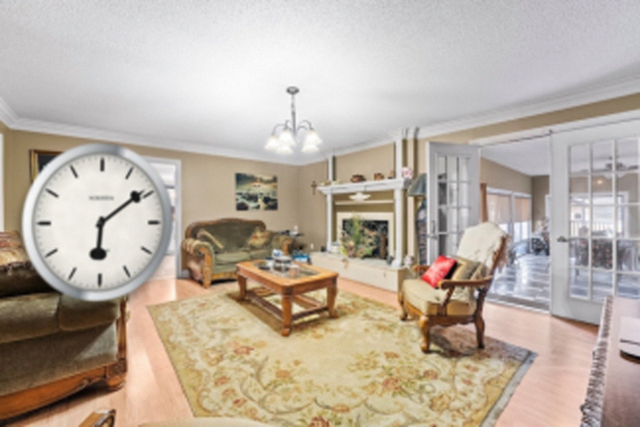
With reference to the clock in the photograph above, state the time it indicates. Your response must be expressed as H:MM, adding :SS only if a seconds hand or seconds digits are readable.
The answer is 6:09
